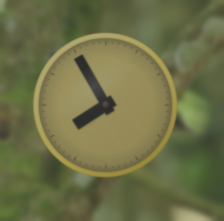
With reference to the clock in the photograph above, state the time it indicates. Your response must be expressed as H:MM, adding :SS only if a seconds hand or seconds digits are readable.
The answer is 7:55
